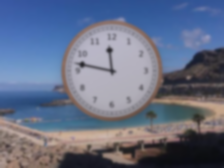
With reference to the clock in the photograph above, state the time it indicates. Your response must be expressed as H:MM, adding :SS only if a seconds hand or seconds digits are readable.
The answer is 11:47
